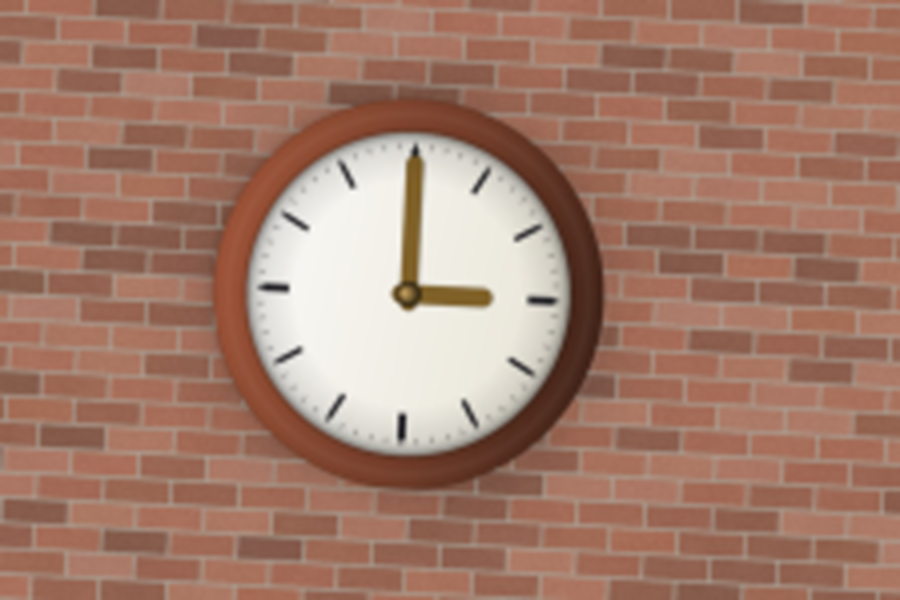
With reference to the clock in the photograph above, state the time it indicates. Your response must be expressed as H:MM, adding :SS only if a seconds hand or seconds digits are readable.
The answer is 3:00
